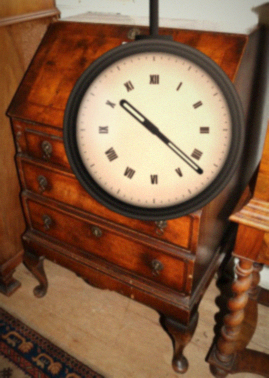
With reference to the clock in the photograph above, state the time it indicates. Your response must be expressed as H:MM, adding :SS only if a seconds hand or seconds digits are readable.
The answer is 10:22
